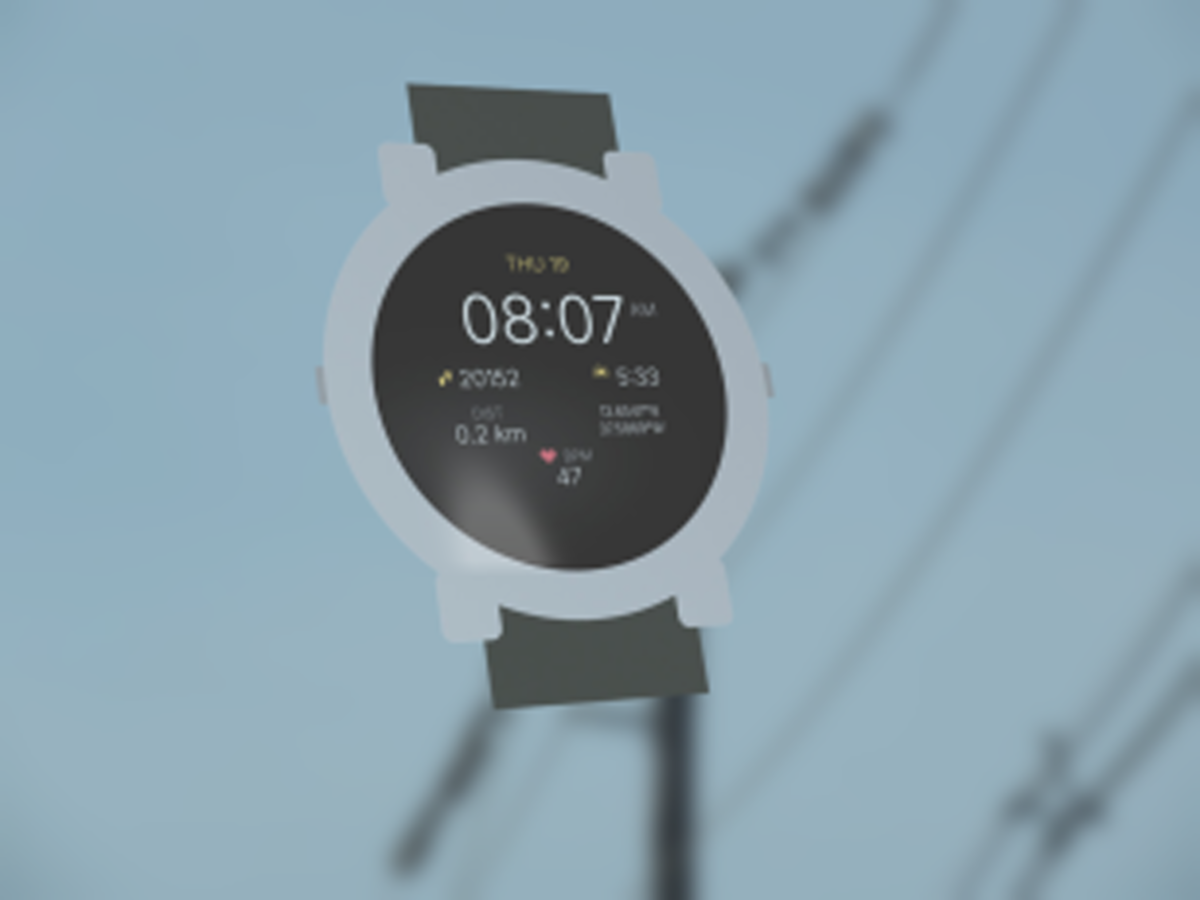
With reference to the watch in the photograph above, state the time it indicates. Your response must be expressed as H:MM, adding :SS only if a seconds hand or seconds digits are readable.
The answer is 8:07
